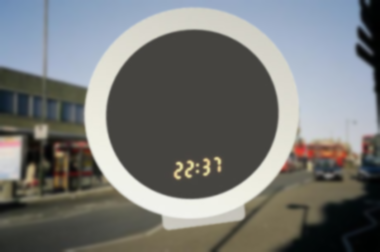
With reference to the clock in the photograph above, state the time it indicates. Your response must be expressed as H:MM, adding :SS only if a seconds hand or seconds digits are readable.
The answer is 22:37
